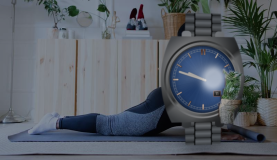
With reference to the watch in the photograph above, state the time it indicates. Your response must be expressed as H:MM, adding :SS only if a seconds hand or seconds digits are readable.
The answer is 9:48
